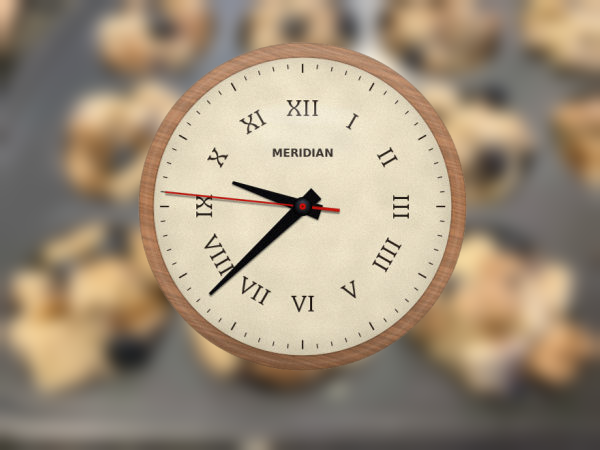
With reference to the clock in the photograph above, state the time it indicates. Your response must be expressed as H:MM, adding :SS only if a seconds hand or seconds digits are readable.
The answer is 9:37:46
